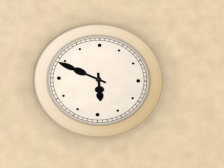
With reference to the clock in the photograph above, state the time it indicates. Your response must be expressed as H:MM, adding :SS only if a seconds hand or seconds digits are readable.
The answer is 5:49
